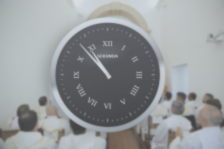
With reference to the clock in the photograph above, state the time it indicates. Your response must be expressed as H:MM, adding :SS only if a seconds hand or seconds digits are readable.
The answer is 10:53
